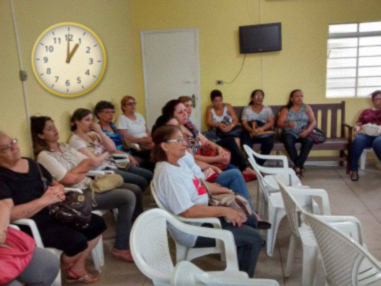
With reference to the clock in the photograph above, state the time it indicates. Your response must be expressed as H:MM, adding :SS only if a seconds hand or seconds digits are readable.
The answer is 1:00
